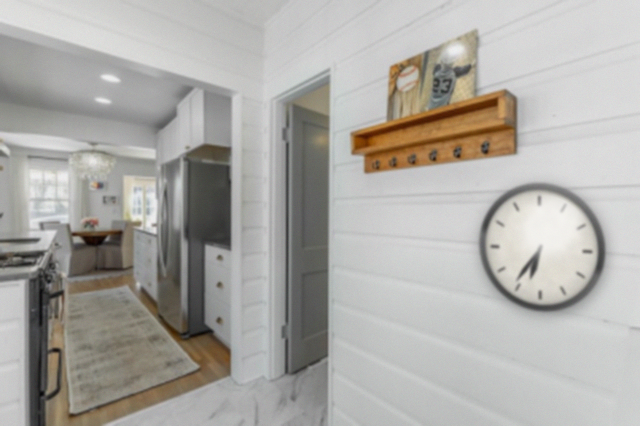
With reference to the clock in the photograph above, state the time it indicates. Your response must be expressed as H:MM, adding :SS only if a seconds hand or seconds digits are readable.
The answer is 6:36
